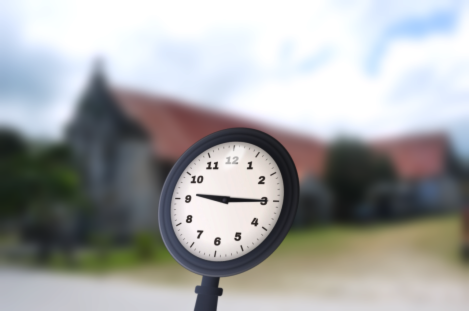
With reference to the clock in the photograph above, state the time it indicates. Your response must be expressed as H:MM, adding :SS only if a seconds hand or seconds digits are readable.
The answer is 9:15
